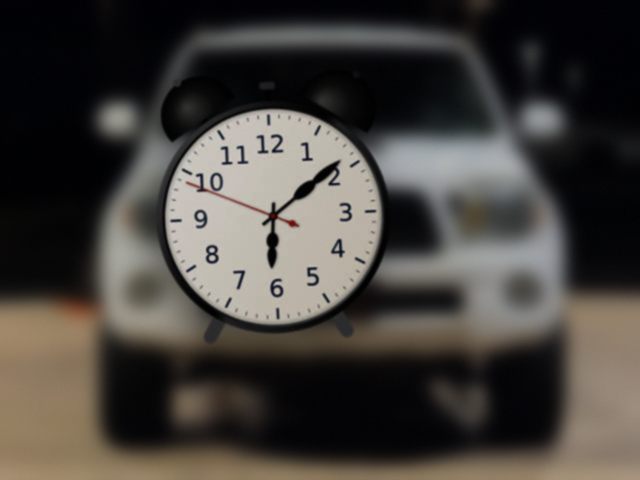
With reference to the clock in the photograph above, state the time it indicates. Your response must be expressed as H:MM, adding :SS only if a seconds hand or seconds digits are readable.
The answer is 6:08:49
